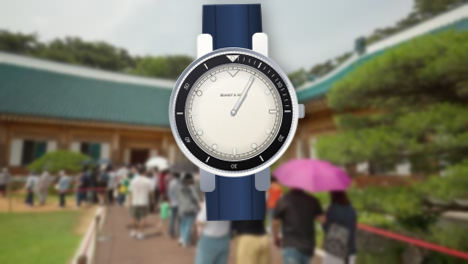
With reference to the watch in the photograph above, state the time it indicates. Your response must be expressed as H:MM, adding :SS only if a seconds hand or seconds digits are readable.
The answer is 1:05
